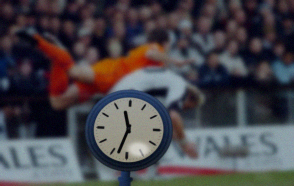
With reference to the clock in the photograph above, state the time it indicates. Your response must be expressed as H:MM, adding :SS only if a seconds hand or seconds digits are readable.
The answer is 11:33
